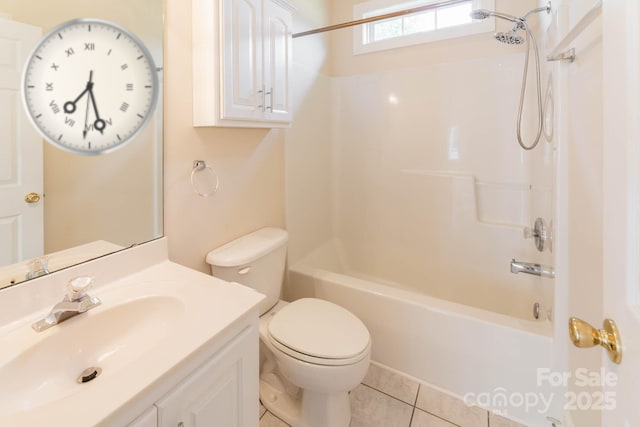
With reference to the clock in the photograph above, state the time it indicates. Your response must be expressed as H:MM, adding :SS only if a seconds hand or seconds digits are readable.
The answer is 7:27:31
